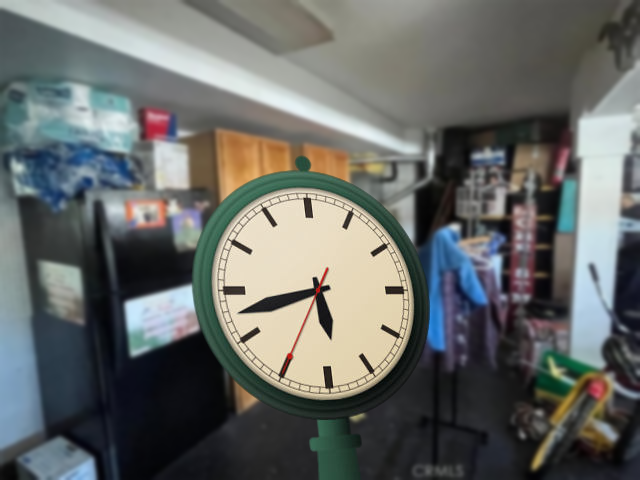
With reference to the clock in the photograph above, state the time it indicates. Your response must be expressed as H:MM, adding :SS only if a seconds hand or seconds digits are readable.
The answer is 5:42:35
